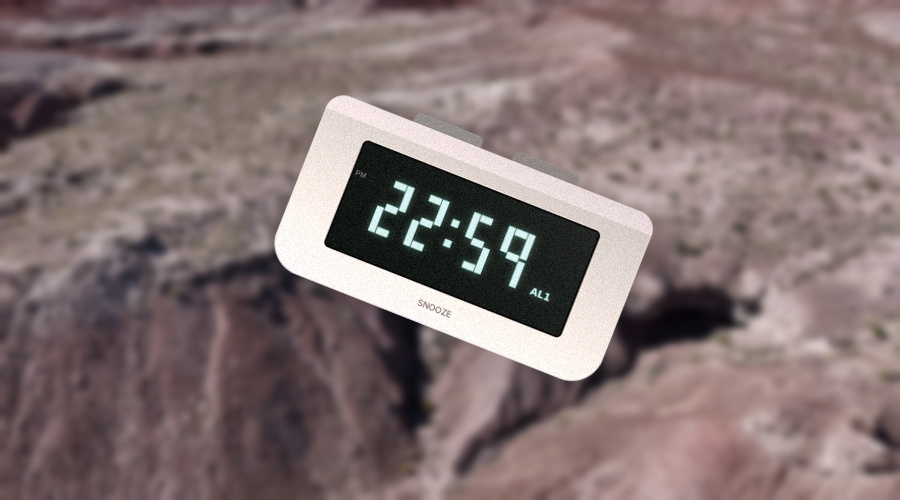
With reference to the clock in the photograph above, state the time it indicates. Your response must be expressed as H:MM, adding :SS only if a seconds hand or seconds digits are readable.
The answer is 22:59
